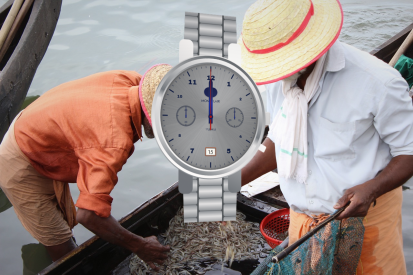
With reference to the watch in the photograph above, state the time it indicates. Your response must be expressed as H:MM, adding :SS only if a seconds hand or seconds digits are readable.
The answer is 12:00
